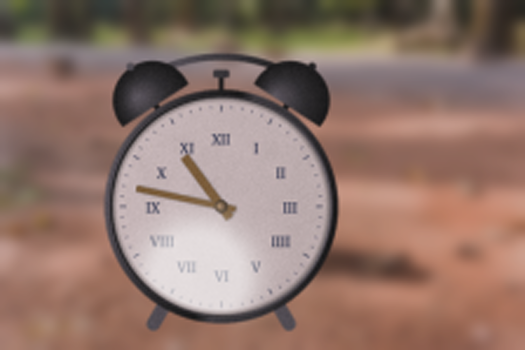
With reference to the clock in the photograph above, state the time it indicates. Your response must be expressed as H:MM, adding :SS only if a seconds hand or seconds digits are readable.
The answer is 10:47
